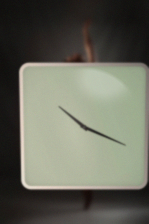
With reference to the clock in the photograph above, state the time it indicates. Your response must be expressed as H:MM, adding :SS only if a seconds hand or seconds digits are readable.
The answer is 10:19
